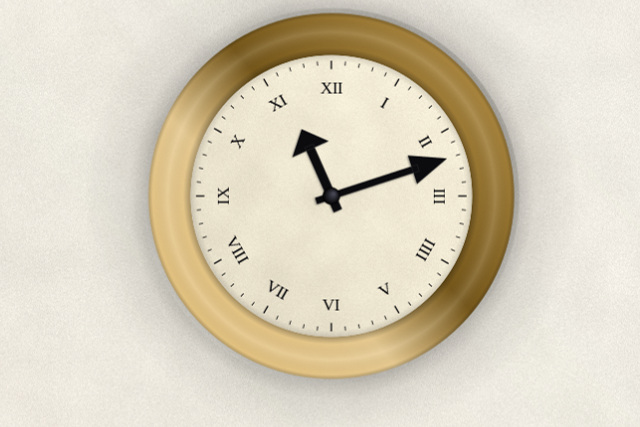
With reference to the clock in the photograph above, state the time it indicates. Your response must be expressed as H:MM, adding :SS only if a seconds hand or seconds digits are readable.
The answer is 11:12
